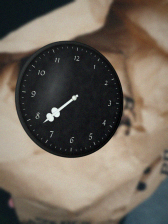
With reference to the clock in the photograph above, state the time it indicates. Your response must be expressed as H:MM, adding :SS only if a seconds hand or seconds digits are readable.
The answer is 7:38
